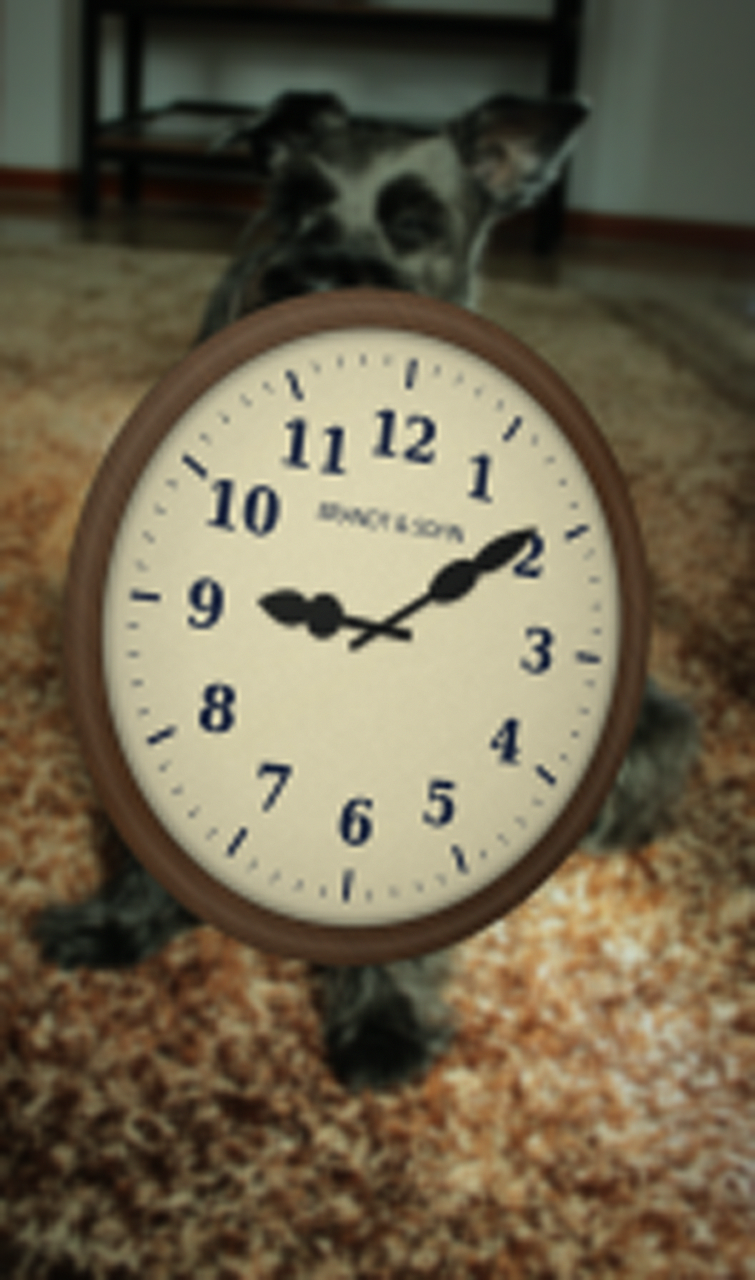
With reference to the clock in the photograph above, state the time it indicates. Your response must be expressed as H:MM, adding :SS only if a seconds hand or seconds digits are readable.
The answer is 9:09
